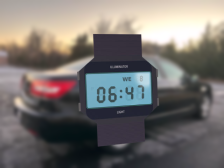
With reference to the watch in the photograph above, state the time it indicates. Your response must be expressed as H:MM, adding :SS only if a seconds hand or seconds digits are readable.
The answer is 6:47
